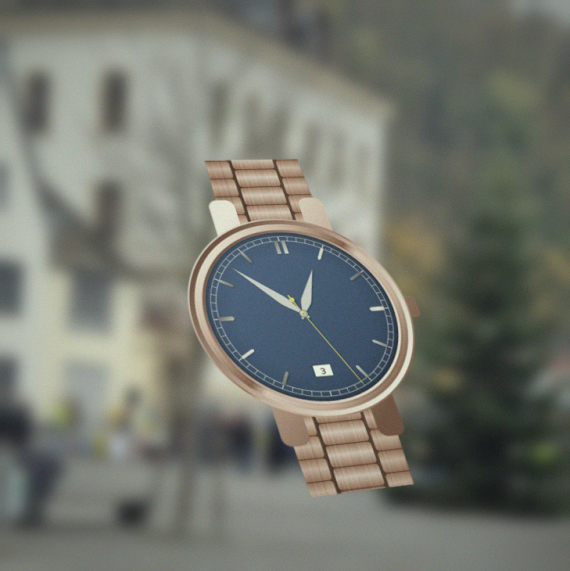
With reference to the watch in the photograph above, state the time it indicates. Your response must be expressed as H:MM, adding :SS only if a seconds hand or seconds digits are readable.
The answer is 12:52:26
